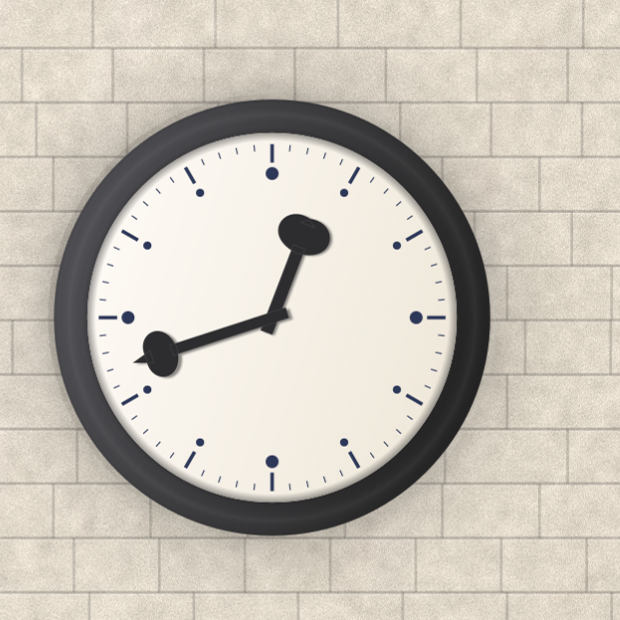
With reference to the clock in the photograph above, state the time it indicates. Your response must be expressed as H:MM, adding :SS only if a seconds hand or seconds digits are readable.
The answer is 12:42
